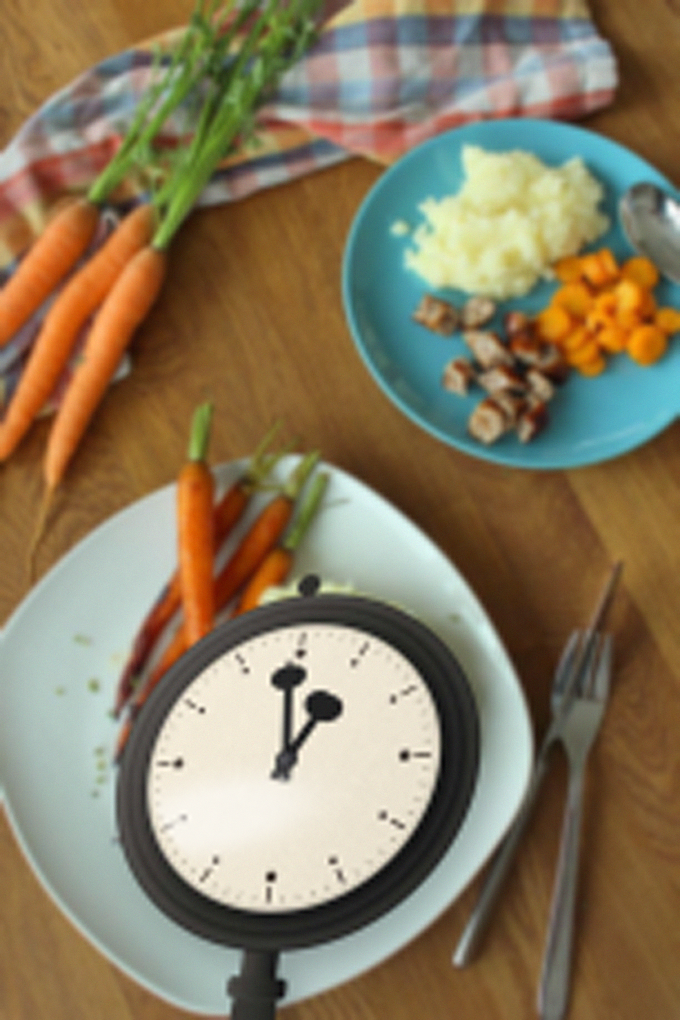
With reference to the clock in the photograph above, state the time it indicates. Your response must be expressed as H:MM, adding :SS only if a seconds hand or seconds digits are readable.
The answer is 12:59
